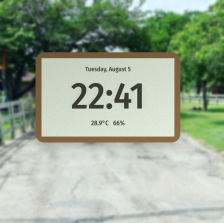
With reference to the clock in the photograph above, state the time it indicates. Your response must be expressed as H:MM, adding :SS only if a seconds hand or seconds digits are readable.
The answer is 22:41
